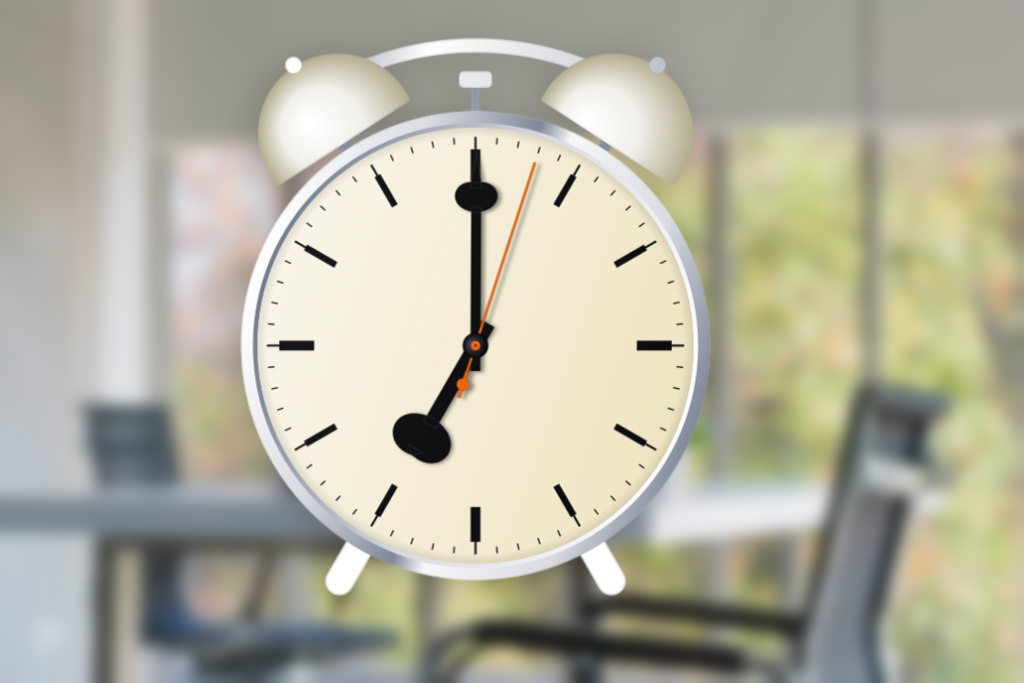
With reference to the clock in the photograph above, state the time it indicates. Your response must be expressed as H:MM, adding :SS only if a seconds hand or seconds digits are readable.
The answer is 7:00:03
